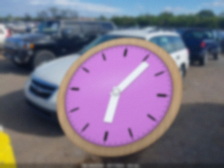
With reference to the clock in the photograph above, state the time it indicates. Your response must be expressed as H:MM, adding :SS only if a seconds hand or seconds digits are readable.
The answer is 6:06
